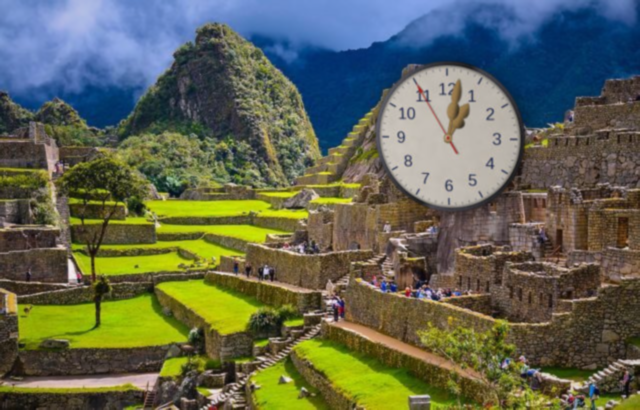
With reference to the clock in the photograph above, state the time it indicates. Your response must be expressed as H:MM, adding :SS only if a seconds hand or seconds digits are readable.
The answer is 1:01:55
